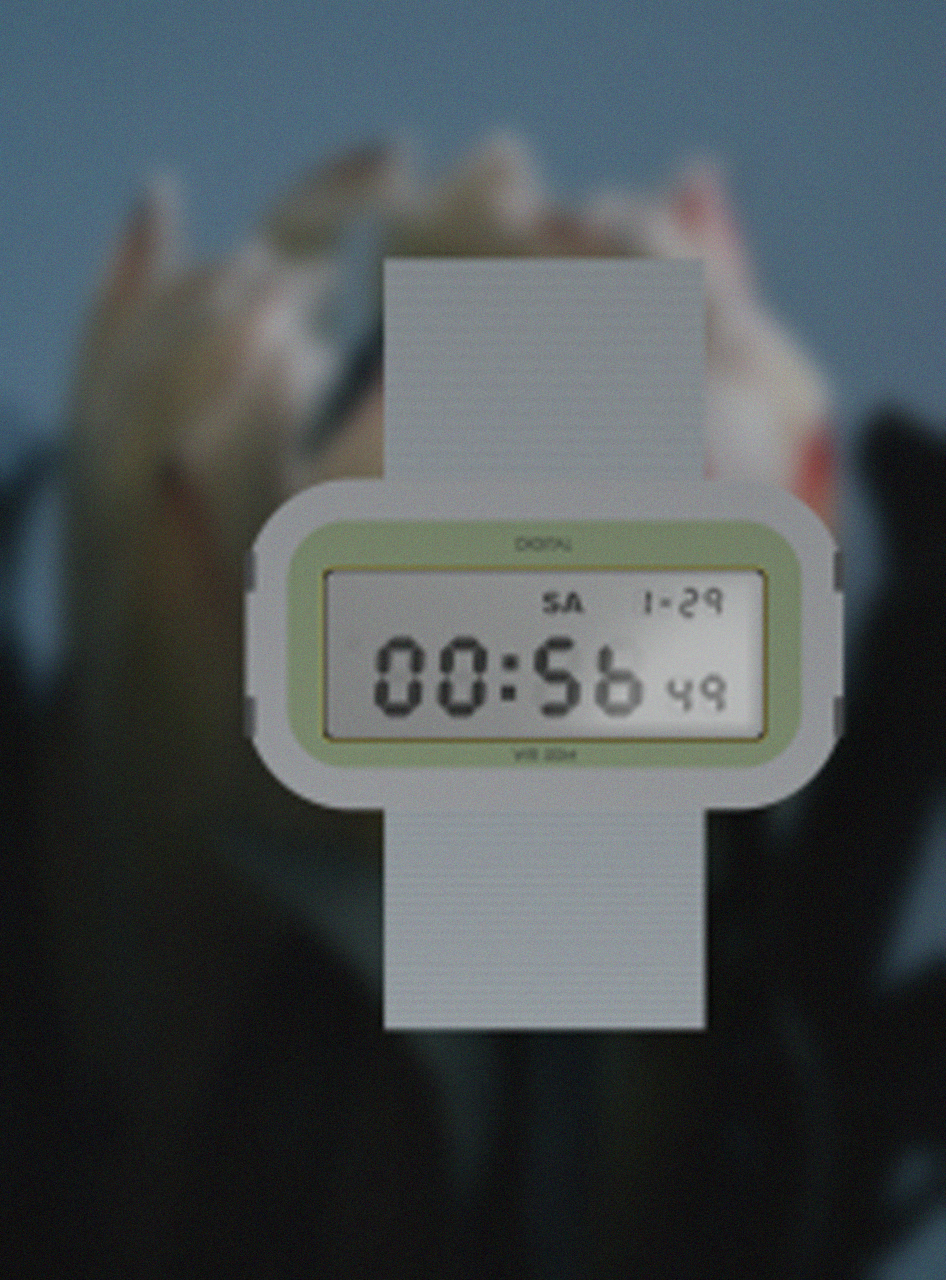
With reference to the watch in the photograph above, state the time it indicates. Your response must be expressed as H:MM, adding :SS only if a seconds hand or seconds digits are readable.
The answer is 0:56:49
